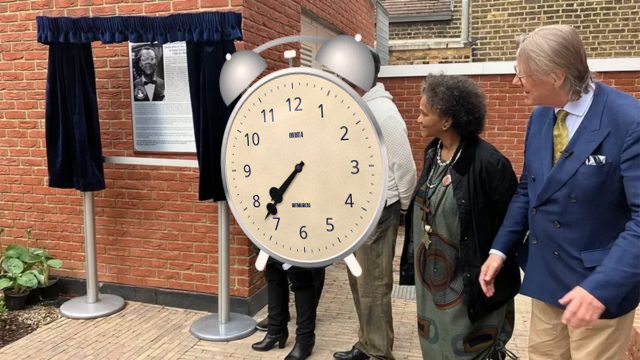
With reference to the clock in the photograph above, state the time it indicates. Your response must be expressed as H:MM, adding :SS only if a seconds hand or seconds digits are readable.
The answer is 7:37
